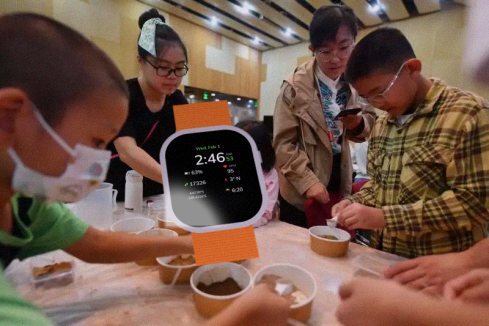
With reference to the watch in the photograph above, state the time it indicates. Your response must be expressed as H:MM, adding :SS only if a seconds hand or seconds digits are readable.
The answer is 2:46
